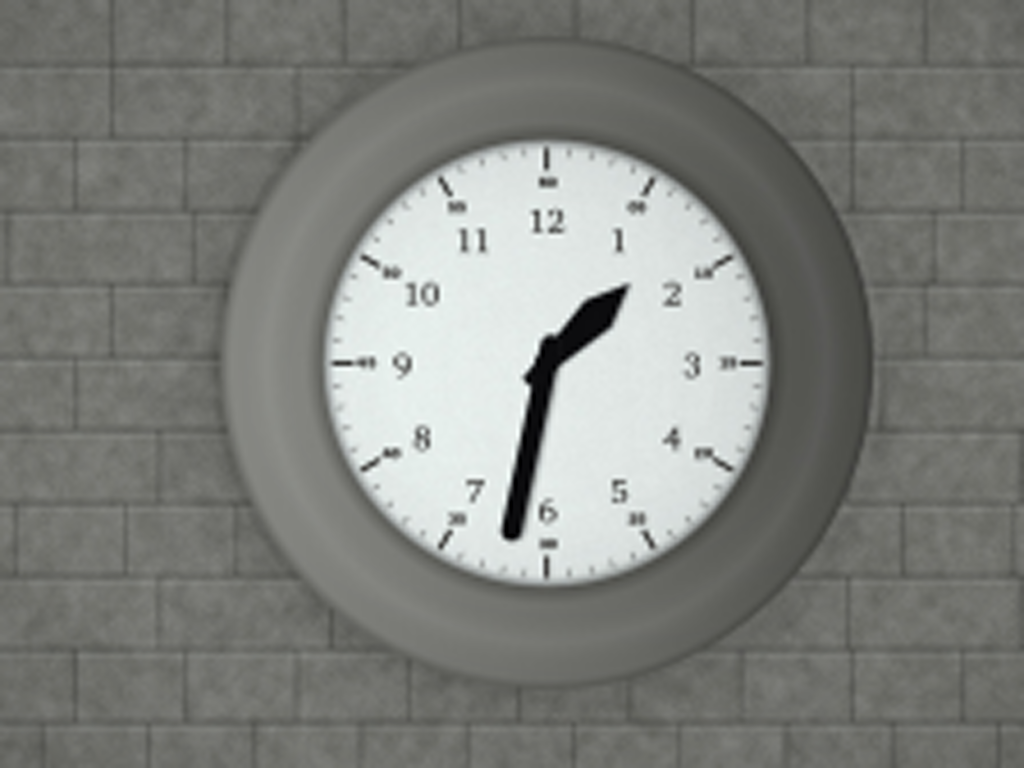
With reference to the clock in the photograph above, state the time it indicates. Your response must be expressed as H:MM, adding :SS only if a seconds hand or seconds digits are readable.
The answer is 1:32
